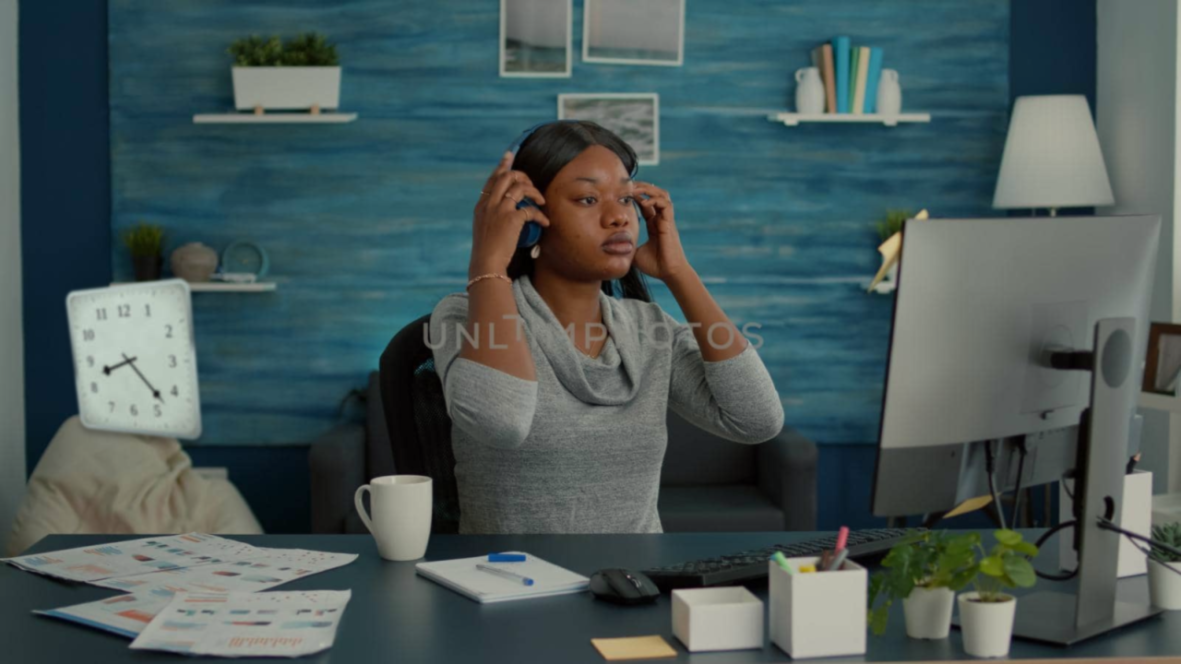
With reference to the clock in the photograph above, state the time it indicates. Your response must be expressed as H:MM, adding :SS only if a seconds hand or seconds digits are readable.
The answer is 8:23
